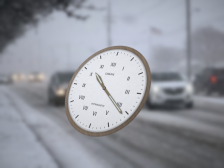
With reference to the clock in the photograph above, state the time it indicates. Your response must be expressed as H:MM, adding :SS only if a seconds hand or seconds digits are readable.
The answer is 10:21
